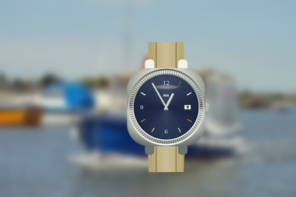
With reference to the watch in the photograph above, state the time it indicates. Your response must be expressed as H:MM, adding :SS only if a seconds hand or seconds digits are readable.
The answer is 12:55
